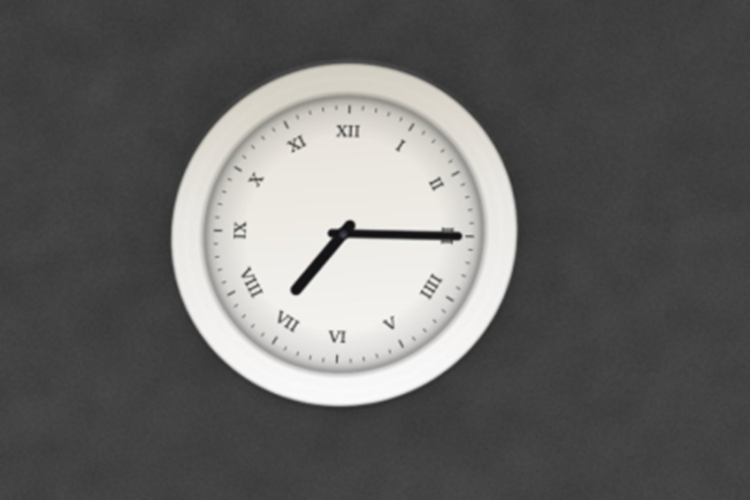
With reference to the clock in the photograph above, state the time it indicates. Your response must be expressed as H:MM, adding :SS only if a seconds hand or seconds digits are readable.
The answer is 7:15
